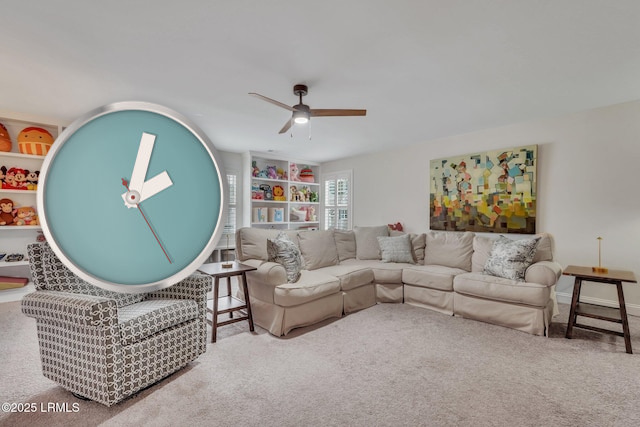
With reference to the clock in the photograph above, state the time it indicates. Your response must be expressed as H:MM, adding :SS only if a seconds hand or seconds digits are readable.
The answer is 2:02:25
